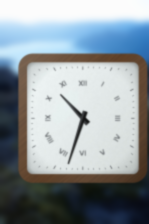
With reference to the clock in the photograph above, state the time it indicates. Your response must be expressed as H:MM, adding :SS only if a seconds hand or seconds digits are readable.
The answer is 10:33
